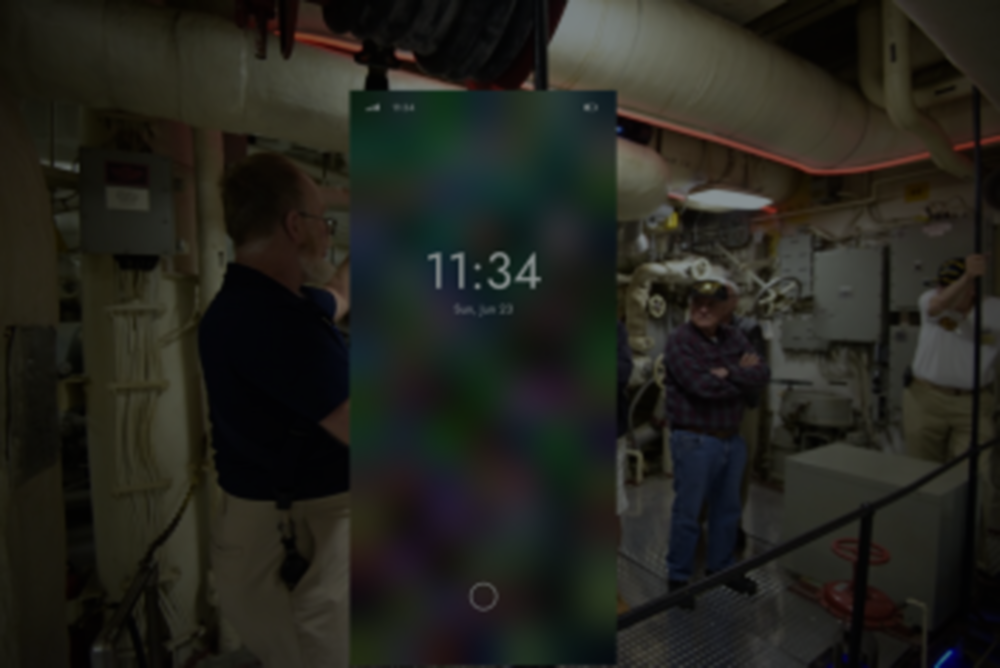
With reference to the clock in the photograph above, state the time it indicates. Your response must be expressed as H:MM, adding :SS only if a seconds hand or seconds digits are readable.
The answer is 11:34
